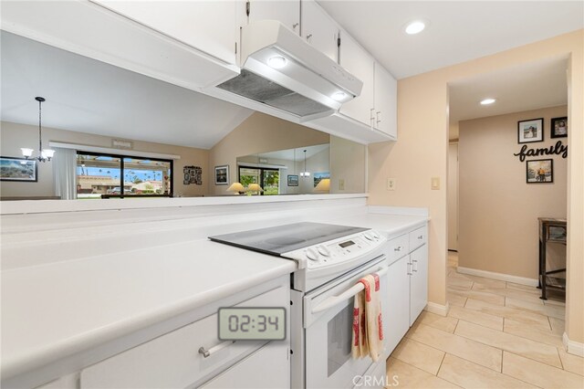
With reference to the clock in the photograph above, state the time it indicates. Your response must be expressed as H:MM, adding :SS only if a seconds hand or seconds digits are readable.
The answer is 2:34
